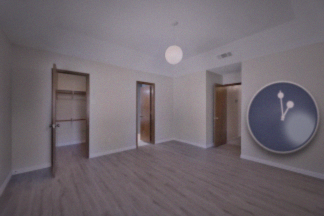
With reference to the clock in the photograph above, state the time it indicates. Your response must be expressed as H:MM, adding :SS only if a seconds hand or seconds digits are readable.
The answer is 12:59
